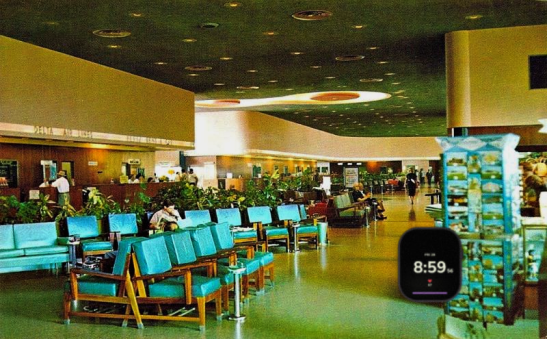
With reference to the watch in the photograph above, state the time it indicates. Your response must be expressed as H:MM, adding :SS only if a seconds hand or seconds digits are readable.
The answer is 8:59
